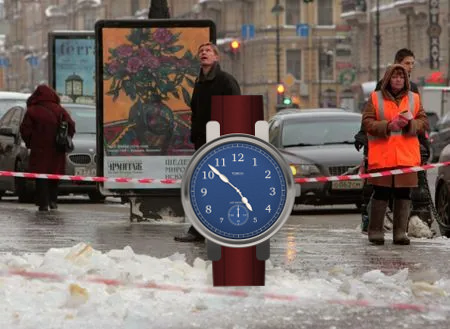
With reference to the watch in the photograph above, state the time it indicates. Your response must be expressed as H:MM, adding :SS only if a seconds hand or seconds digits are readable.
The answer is 4:52
